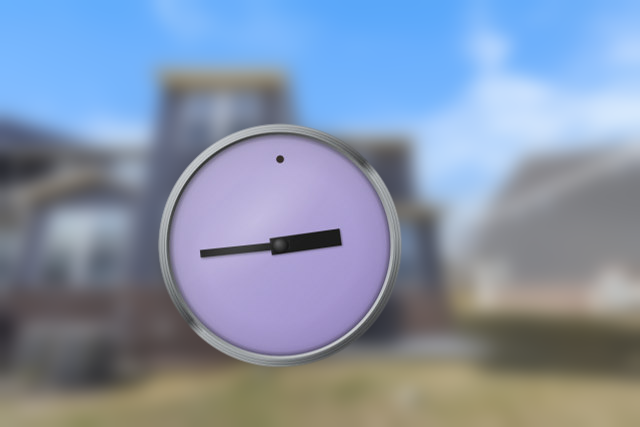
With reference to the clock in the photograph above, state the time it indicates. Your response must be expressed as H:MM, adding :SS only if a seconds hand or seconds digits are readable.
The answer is 2:44
